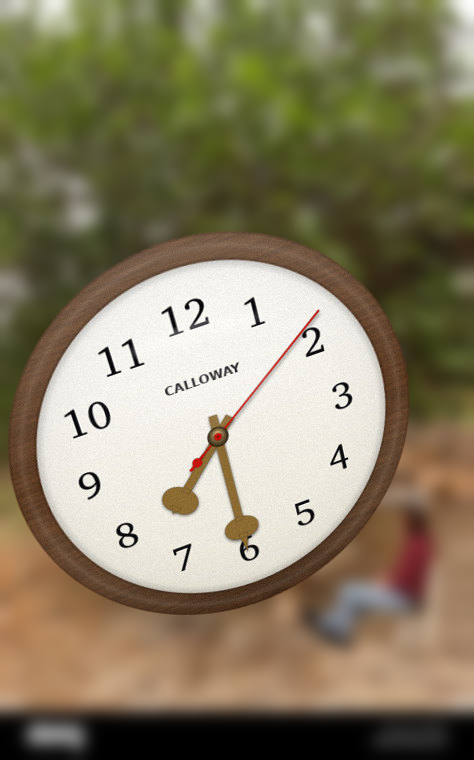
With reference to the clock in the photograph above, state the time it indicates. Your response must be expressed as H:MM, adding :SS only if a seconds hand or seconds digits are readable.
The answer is 7:30:09
